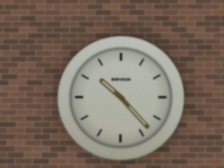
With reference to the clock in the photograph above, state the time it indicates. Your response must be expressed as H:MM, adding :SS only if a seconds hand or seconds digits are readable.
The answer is 10:23
